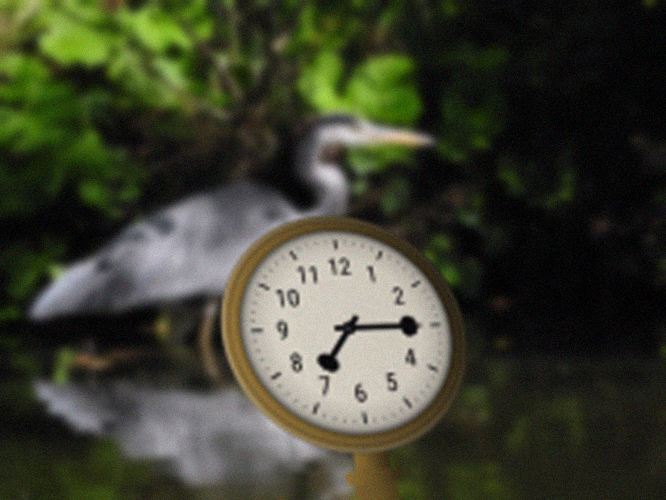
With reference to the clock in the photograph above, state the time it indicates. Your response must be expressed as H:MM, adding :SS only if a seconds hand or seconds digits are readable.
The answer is 7:15
